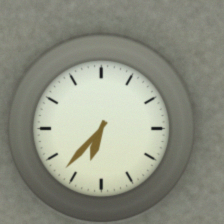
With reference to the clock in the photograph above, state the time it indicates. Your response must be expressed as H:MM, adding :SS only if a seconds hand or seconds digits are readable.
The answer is 6:37
